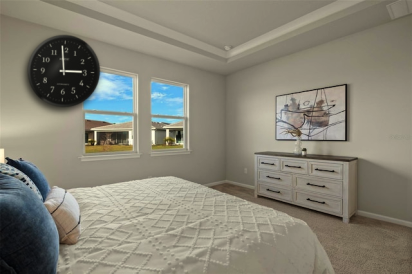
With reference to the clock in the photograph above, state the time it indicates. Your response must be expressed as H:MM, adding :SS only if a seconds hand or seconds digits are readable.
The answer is 2:59
